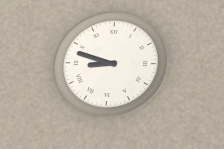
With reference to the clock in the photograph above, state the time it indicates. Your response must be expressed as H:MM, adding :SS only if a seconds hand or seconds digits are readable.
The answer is 8:48
